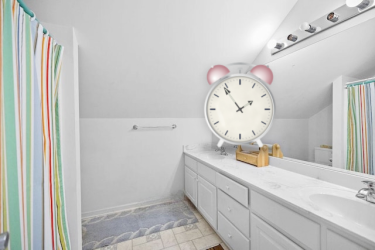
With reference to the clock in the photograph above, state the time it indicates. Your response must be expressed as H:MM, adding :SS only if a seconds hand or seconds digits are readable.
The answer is 1:54
